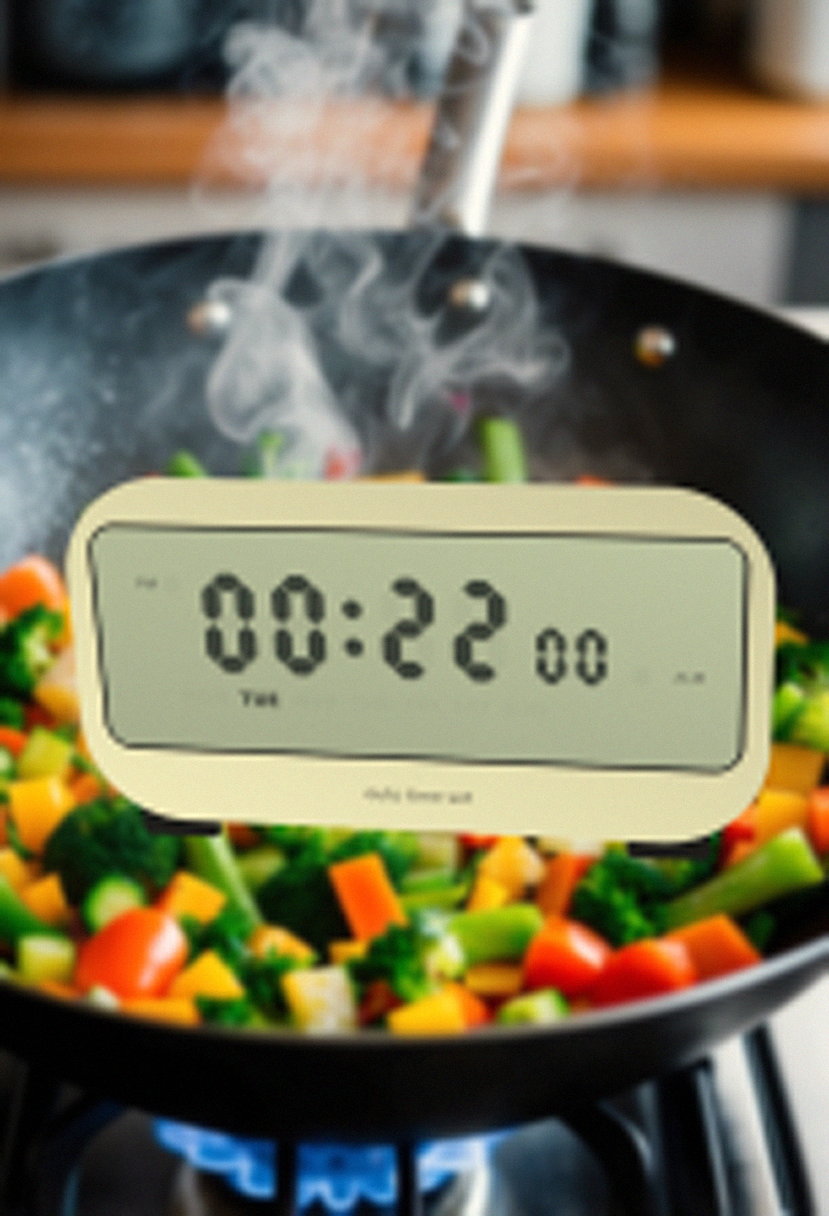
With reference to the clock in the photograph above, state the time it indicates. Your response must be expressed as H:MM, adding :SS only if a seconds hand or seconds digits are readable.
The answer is 0:22:00
